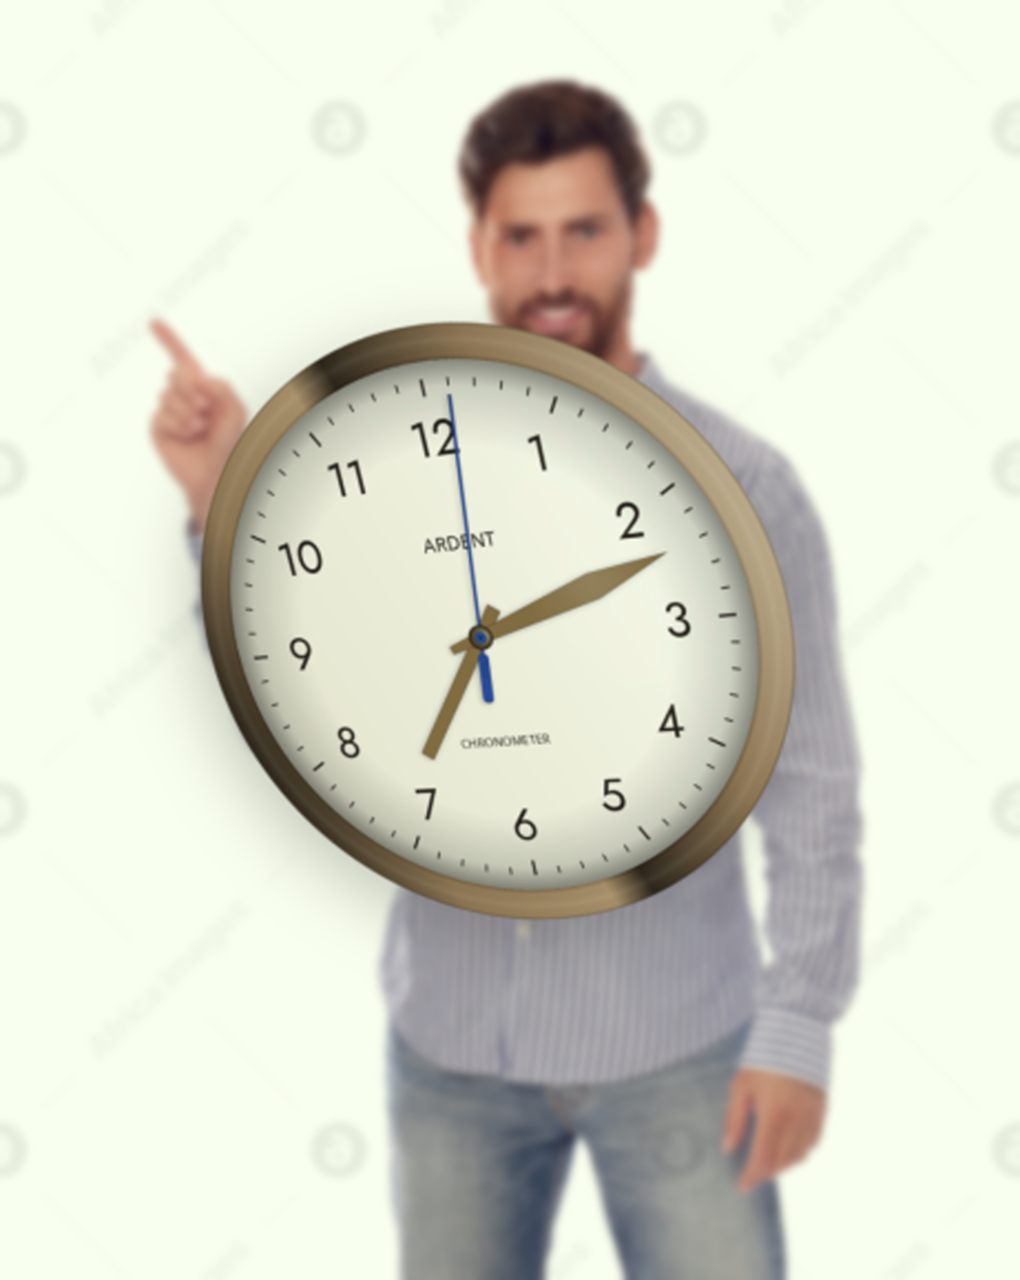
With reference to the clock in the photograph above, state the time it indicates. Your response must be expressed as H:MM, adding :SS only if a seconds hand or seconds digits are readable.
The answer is 7:12:01
